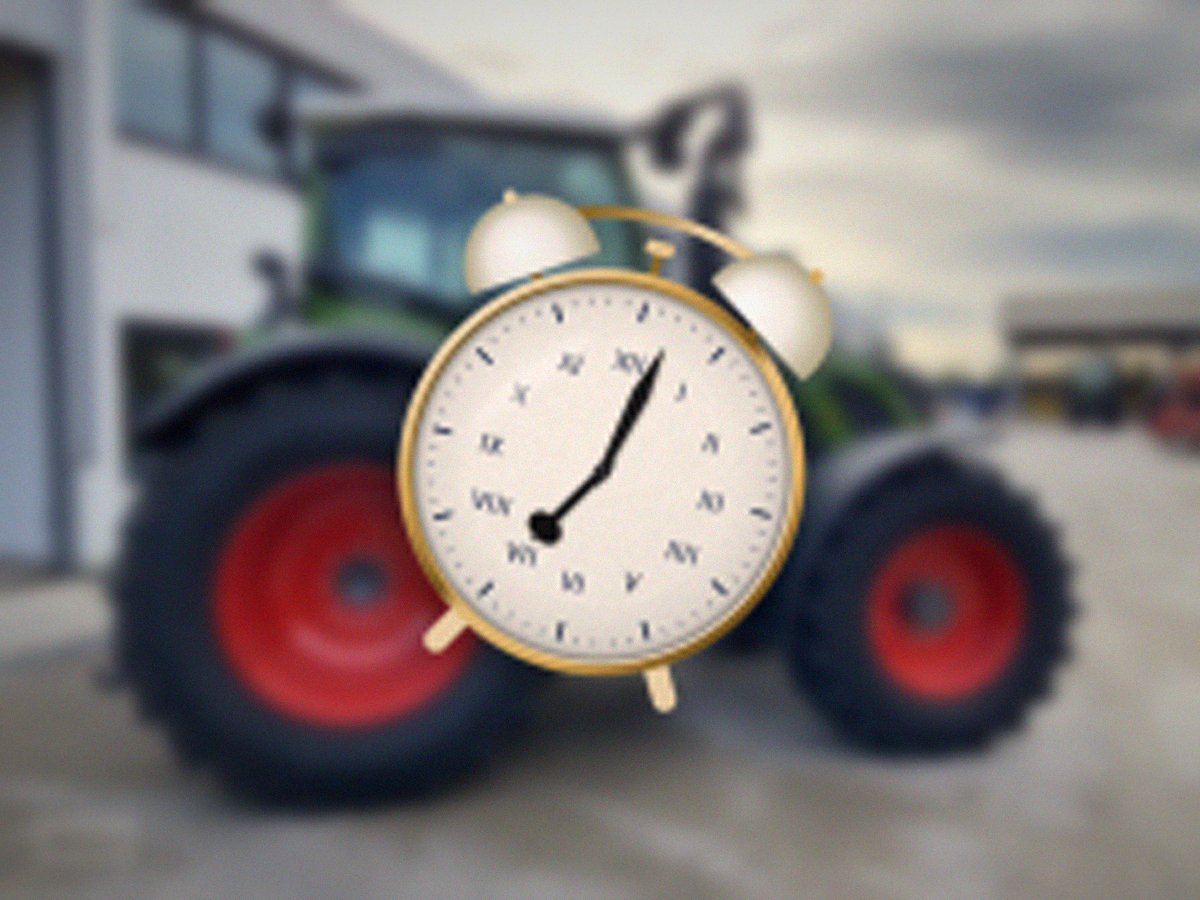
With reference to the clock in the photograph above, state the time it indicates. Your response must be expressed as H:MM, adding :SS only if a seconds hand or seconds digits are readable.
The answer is 7:02
